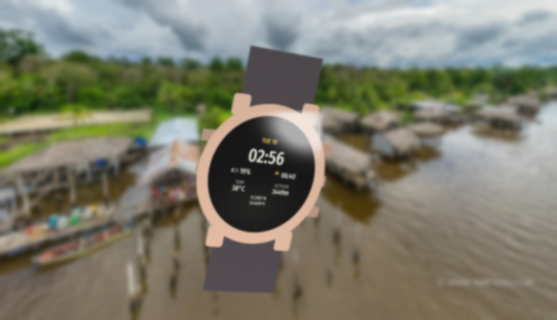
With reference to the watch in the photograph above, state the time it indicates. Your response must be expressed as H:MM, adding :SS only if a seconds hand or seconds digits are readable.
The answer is 2:56
